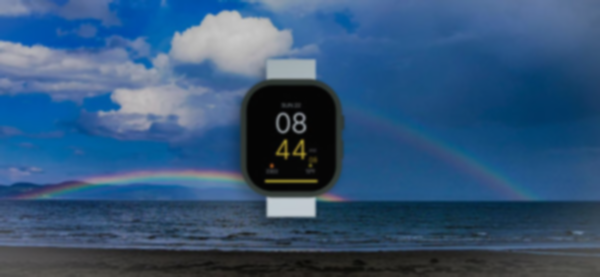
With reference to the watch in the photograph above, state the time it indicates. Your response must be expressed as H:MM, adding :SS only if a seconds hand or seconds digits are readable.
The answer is 8:44
